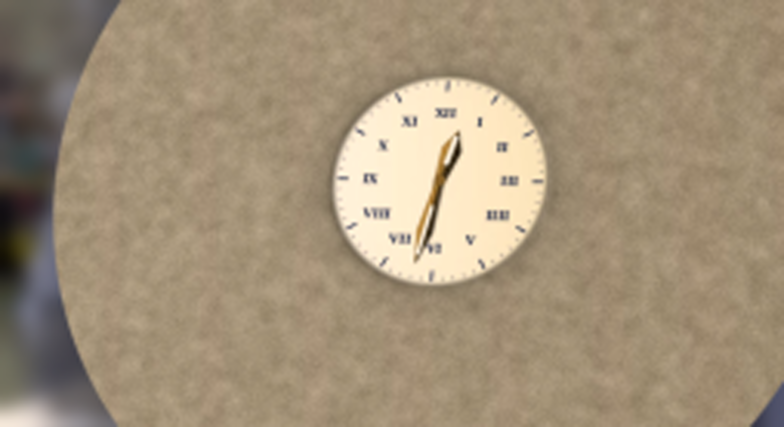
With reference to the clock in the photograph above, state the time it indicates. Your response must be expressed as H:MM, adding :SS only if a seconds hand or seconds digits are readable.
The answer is 12:32
